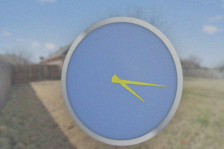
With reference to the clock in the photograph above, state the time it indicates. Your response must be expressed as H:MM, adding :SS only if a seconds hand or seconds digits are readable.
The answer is 4:16
